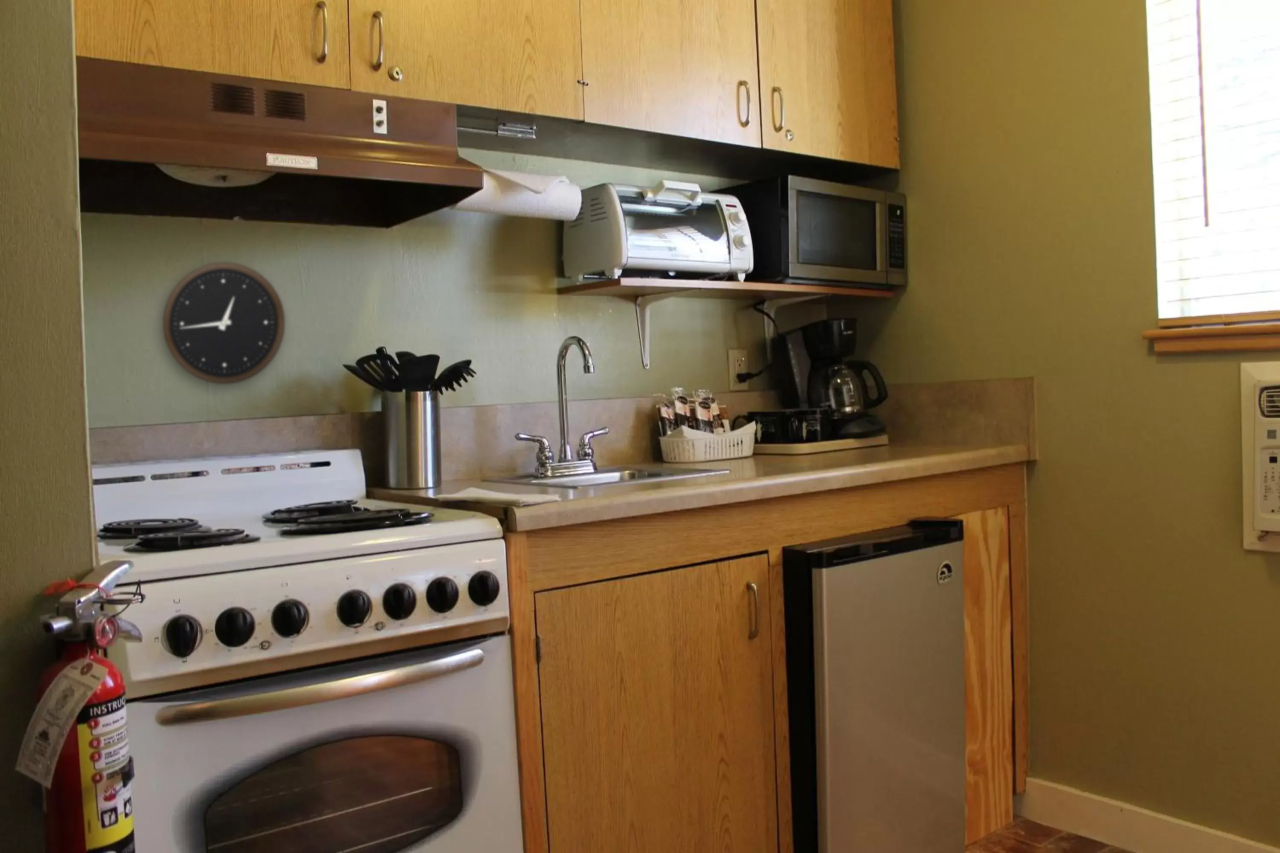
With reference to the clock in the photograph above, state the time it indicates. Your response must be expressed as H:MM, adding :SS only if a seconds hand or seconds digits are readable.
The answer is 12:44
